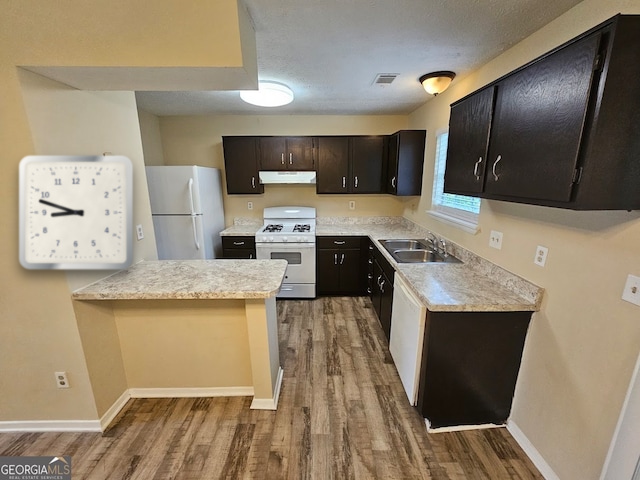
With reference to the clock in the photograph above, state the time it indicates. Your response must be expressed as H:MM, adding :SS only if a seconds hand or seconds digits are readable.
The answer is 8:48
